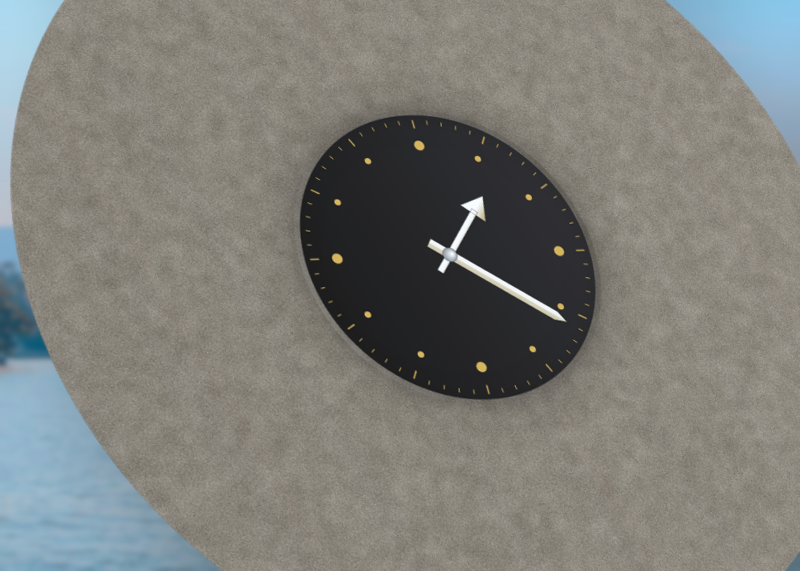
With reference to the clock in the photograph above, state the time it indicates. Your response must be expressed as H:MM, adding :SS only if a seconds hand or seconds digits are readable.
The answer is 1:21
